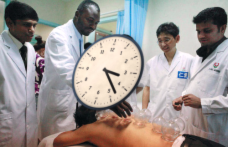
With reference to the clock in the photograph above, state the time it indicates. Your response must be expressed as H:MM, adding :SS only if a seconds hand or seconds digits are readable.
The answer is 3:23
